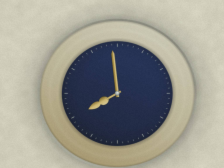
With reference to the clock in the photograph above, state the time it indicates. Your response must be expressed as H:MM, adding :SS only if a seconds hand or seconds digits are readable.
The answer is 7:59
